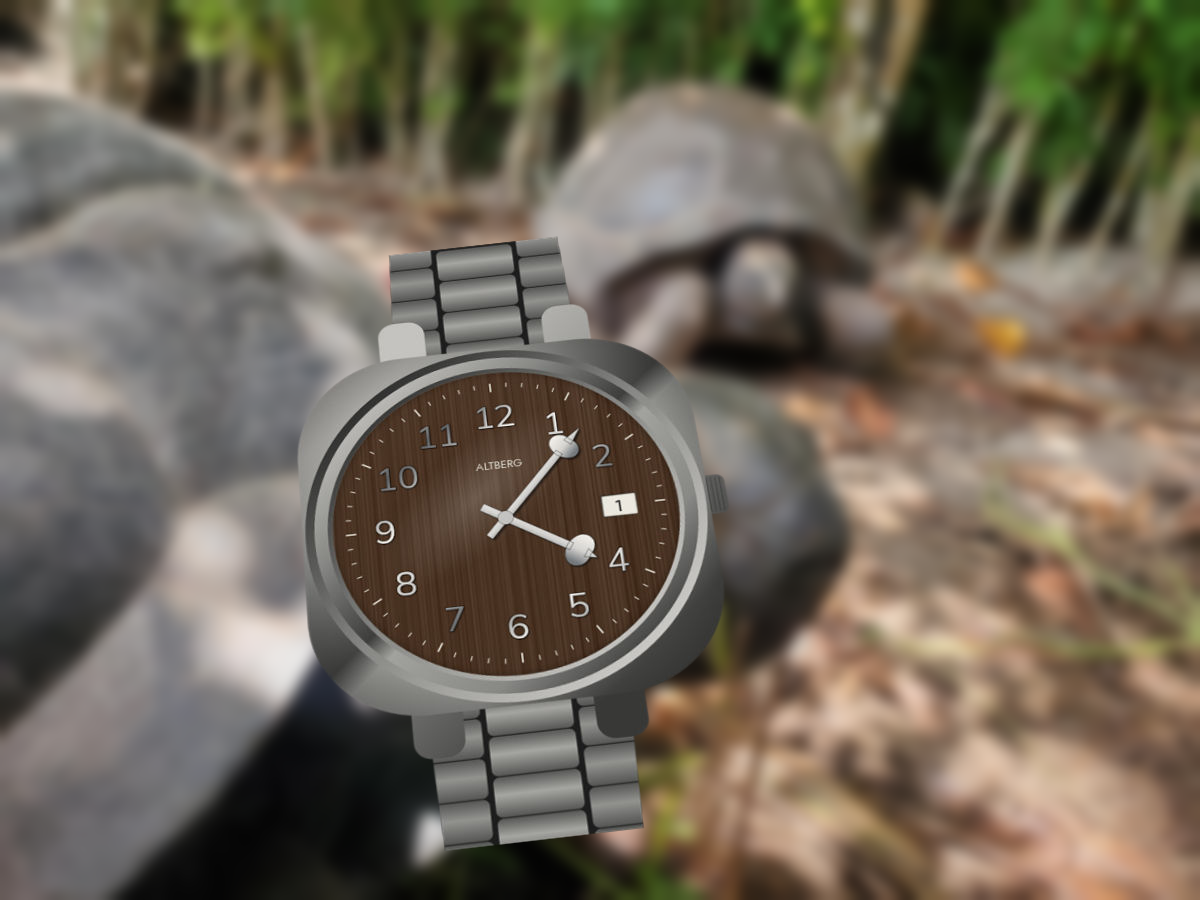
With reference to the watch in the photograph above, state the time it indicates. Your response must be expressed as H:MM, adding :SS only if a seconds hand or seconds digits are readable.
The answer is 4:07
